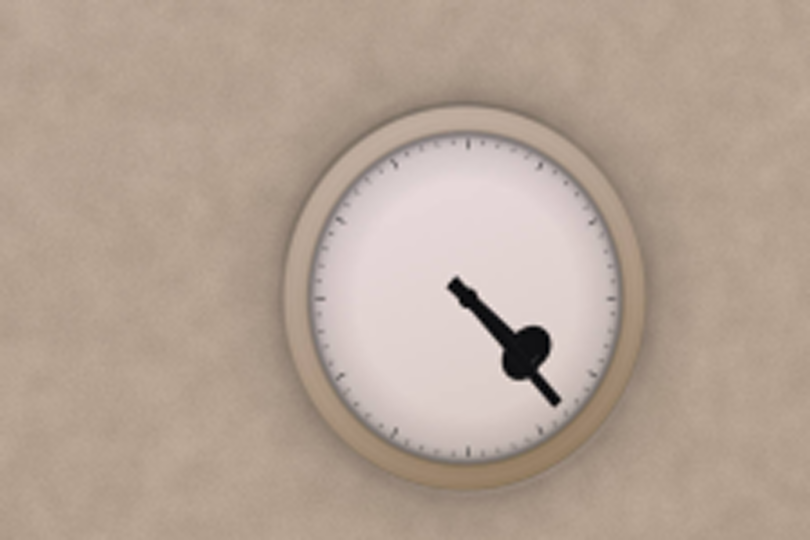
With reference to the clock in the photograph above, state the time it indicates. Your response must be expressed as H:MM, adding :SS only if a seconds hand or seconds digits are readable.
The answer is 4:23
